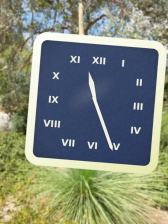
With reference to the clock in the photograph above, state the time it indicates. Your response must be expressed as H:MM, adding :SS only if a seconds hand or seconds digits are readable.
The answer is 11:26
